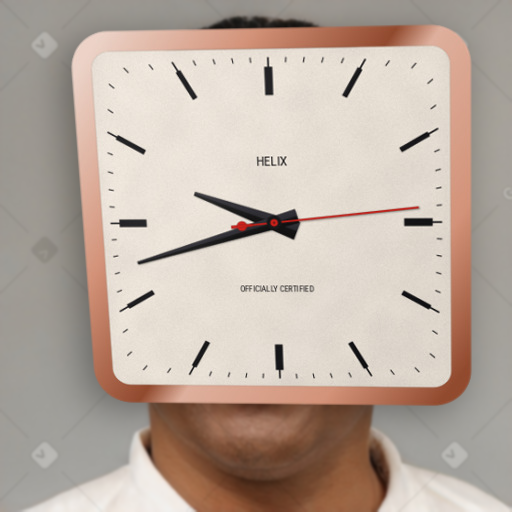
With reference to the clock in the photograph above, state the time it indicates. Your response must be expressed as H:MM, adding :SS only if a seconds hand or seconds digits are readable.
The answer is 9:42:14
